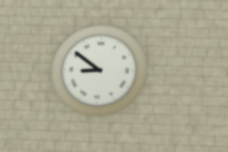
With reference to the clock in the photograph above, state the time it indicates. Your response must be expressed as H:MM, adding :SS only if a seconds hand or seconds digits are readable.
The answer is 8:51
